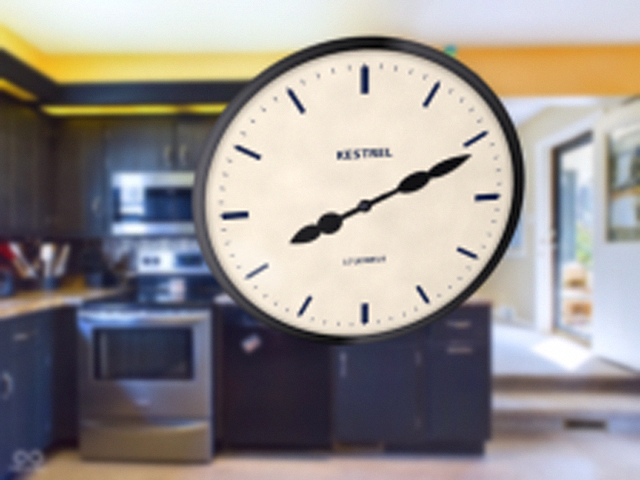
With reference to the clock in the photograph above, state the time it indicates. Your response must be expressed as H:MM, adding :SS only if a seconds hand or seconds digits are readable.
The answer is 8:11
